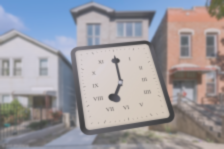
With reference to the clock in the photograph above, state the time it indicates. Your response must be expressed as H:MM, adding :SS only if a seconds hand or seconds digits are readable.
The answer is 7:00
